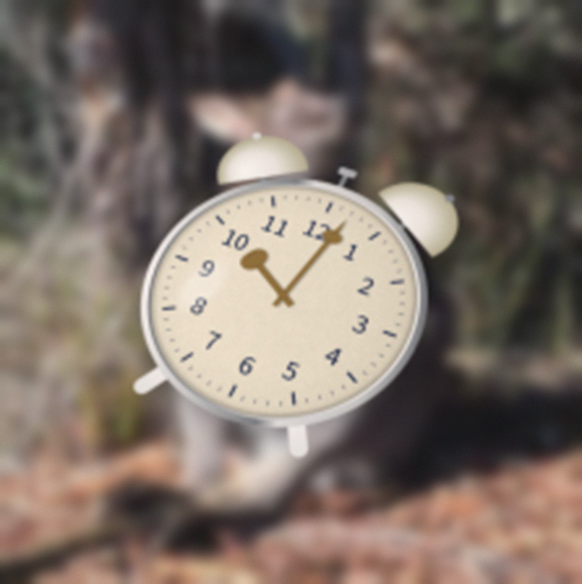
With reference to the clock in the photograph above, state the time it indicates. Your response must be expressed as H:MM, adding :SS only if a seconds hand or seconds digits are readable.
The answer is 10:02
